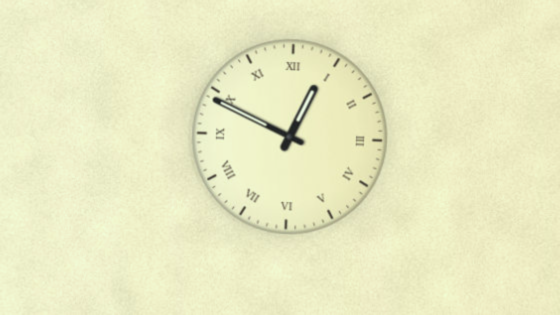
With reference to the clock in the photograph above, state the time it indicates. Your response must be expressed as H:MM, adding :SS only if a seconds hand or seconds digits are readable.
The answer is 12:49
